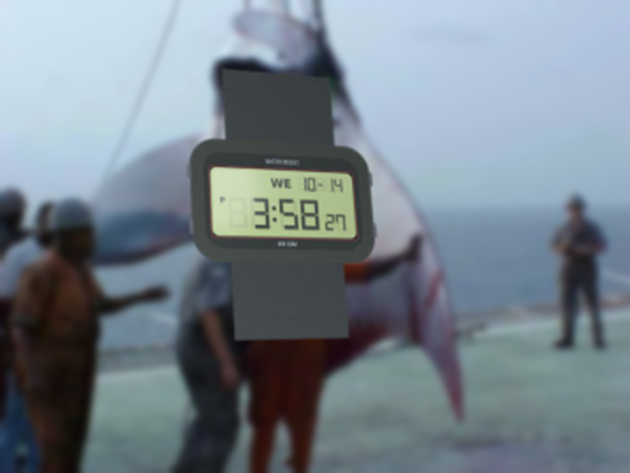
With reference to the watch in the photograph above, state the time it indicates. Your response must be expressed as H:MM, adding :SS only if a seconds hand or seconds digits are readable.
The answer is 3:58:27
